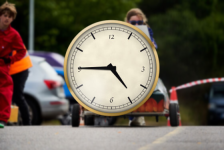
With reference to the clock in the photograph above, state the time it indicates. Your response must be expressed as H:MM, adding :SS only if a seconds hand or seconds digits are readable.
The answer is 4:45
